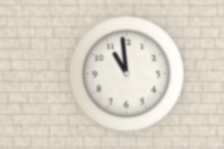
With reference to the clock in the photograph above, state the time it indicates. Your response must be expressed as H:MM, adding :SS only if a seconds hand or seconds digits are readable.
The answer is 10:59
